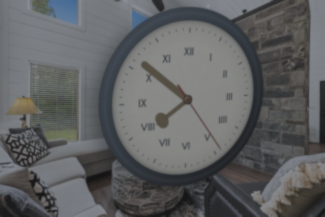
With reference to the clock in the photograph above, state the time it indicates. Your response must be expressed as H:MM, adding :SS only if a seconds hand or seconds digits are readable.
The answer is 7:51:24
